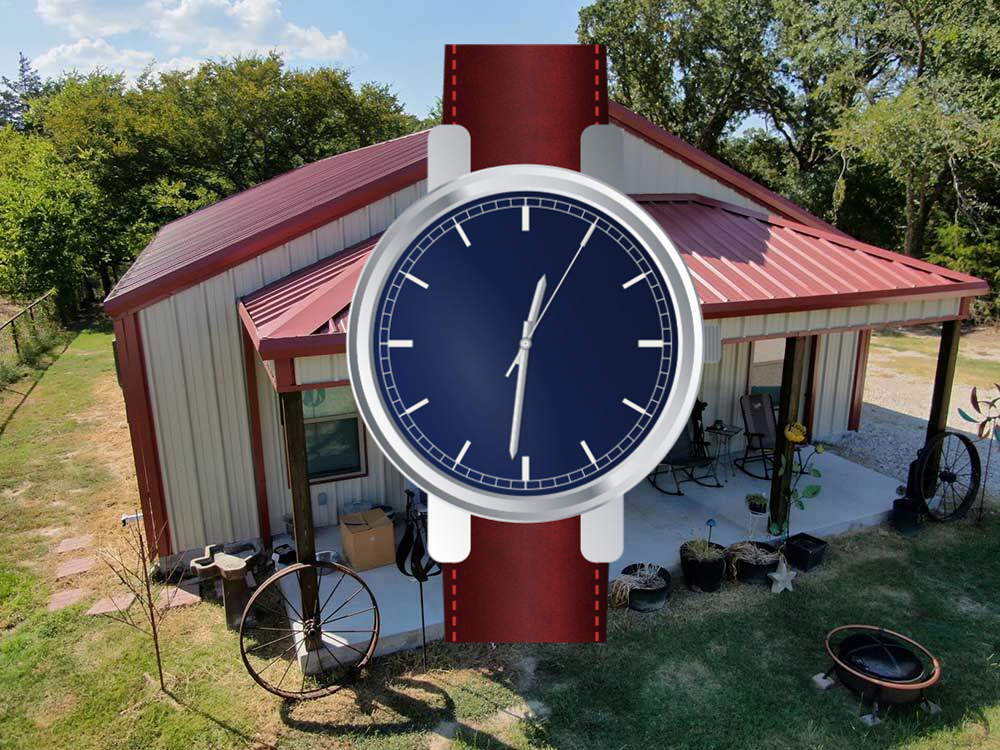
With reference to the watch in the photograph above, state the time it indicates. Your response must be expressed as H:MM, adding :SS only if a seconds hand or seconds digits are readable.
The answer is 12:31:05
